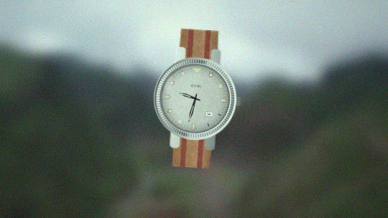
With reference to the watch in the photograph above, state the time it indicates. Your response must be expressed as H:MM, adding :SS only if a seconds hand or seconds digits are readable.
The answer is 9:32
